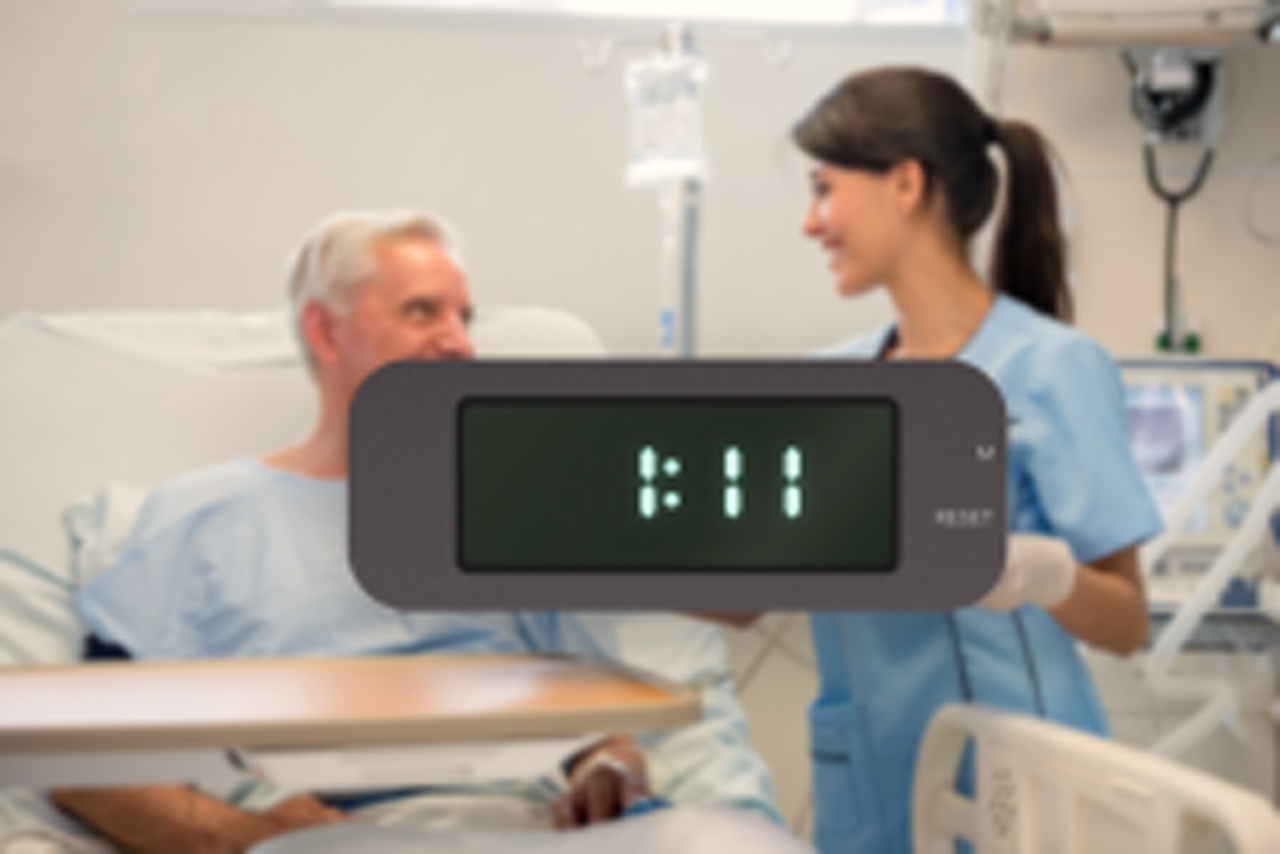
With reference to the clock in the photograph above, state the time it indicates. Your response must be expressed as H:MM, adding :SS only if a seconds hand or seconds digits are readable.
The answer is 1:11
